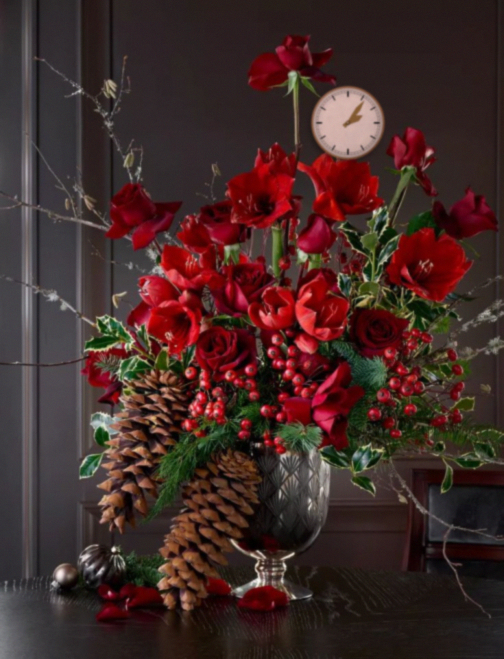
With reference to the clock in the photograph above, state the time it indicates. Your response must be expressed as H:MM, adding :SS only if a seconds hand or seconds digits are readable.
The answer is 2:06
